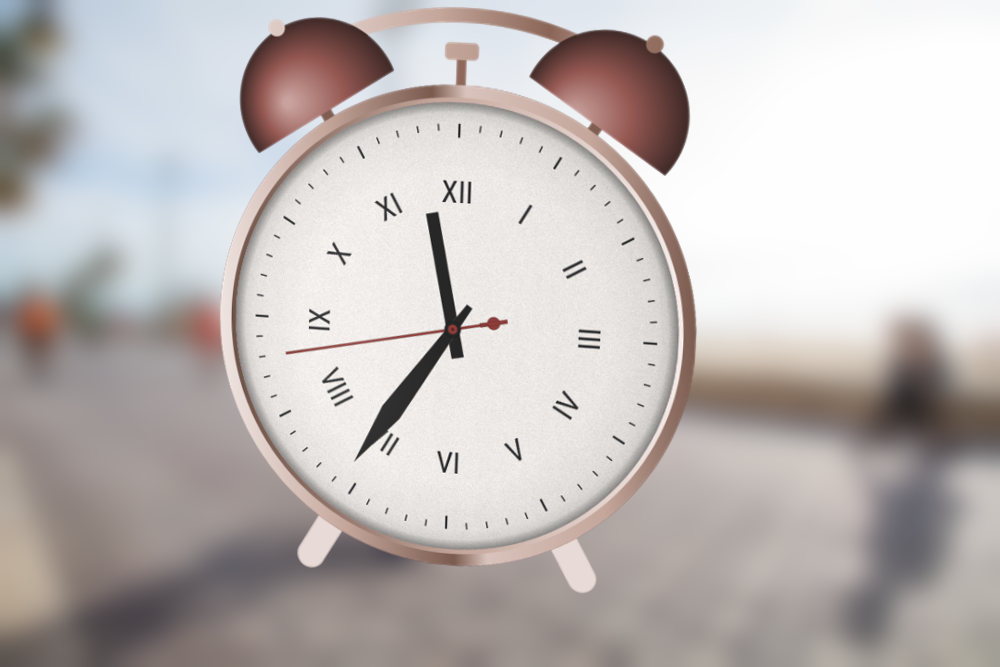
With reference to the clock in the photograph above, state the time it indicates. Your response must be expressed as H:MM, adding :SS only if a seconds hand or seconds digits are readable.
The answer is 11:35:43
